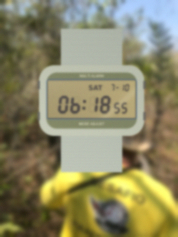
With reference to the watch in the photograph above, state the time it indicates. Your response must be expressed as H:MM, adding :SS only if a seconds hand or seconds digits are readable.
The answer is 6:18:55
